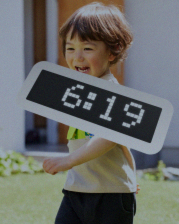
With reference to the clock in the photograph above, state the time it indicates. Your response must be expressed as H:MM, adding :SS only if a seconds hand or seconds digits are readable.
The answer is 6:19
